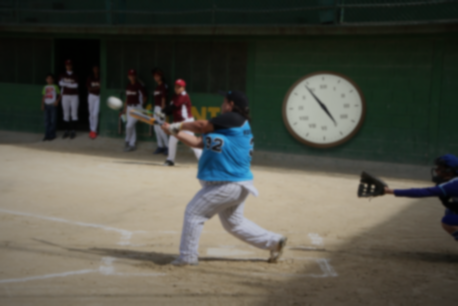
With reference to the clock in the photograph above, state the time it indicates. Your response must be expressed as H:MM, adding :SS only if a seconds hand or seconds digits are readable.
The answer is 4:54
